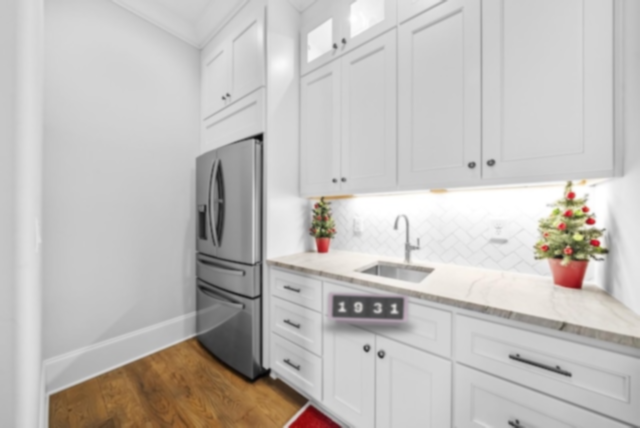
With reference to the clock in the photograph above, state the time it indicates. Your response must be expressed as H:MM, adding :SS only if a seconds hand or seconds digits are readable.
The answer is 19:31
